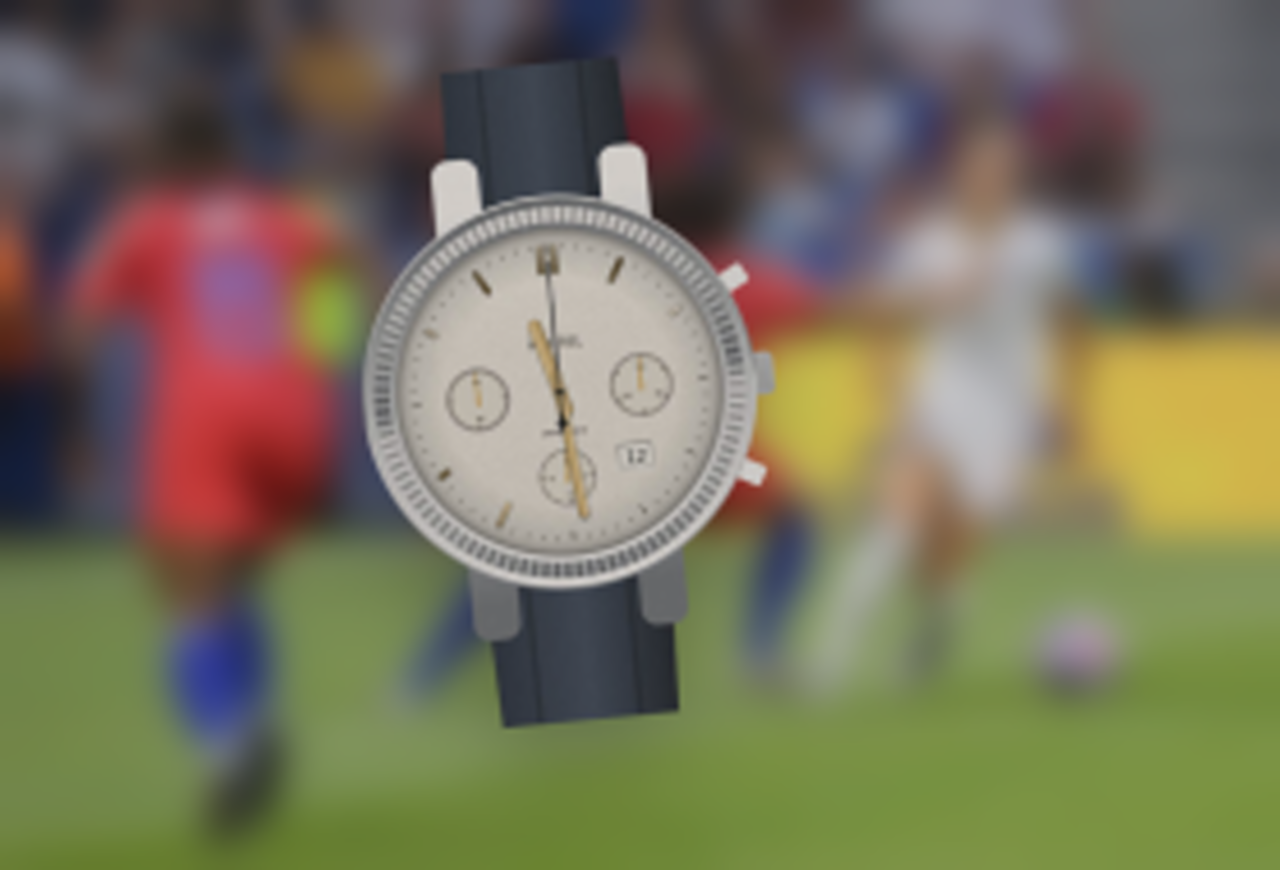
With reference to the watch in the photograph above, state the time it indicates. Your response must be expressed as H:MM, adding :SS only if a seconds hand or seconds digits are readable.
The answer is 11:29
